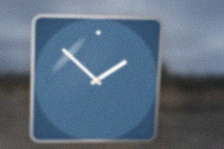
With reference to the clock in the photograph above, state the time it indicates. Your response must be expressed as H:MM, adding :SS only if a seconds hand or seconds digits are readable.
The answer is 1:52
